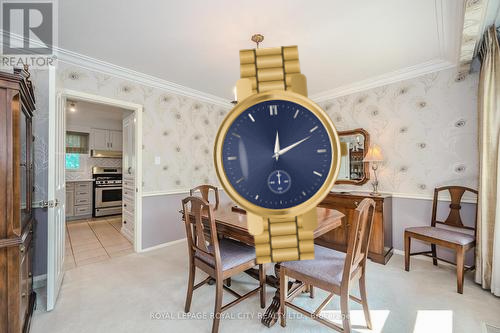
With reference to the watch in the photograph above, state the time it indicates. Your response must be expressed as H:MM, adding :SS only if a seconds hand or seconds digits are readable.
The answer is 12:11
